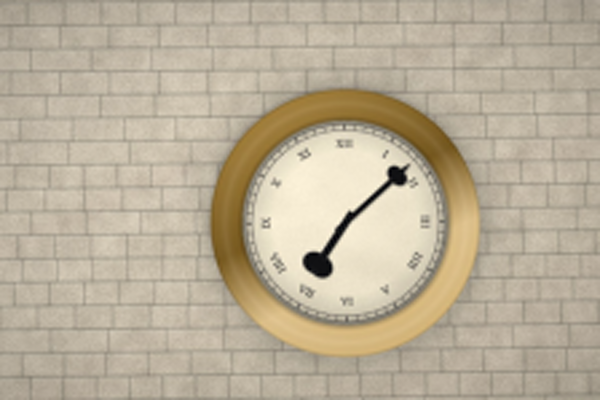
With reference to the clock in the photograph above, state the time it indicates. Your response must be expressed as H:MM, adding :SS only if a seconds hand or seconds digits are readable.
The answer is 7:08
